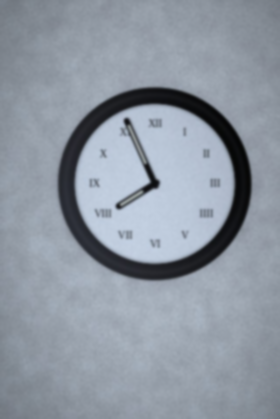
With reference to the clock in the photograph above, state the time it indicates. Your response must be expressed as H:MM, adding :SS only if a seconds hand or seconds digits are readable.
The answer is 7:56
